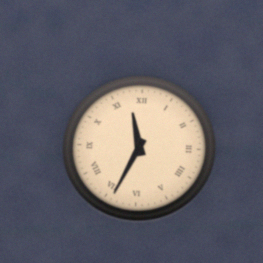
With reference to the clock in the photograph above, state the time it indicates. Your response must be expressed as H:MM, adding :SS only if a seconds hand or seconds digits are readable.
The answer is 11:34
